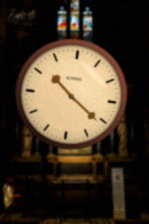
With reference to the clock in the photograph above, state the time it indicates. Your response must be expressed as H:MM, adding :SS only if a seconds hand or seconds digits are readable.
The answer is 10:21
